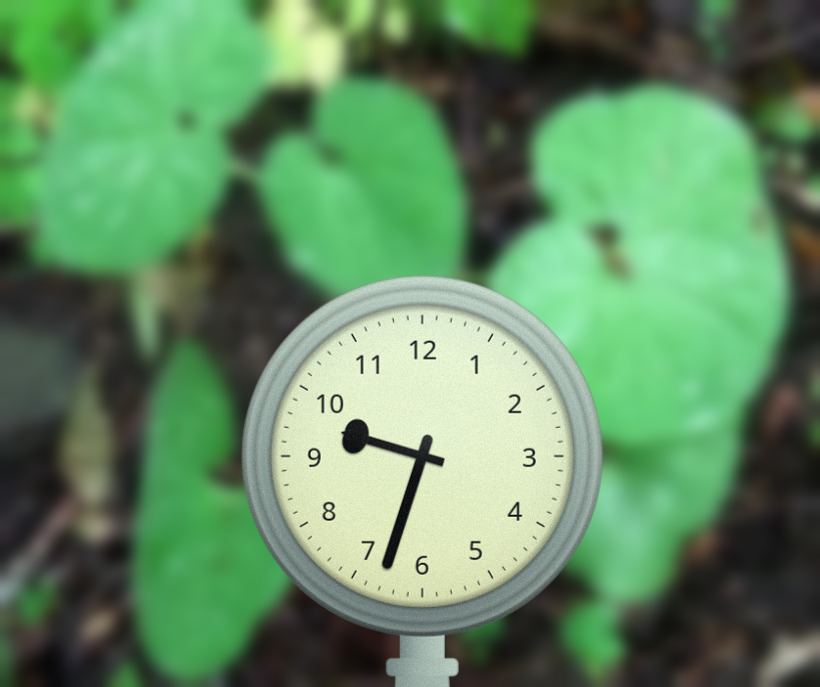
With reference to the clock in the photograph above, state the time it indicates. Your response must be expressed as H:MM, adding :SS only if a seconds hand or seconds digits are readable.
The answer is 9:33
